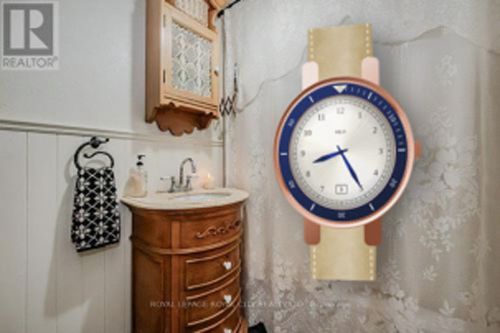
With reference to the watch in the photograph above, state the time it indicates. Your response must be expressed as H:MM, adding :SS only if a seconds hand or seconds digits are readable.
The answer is 8:25
